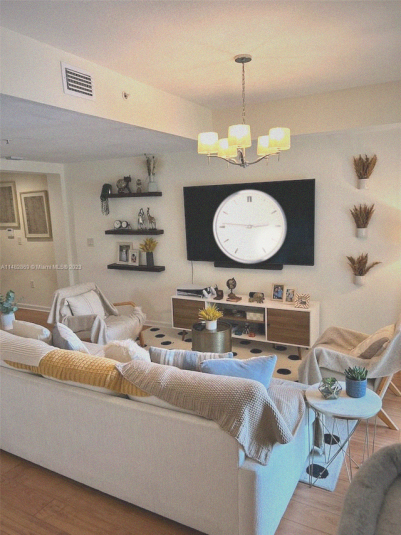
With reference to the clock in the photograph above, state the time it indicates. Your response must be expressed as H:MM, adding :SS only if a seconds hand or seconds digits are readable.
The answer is 2:46
